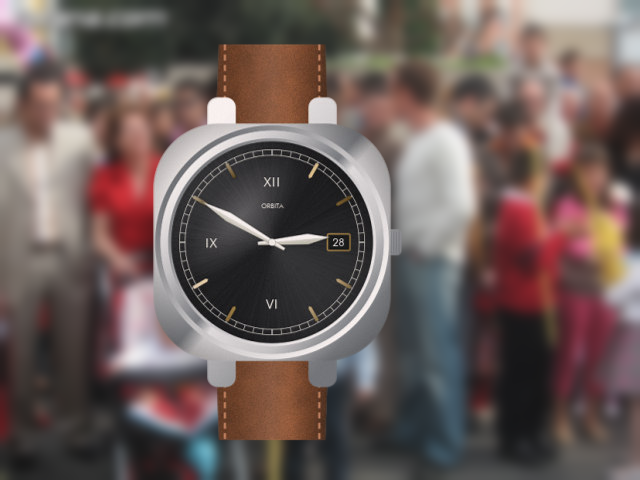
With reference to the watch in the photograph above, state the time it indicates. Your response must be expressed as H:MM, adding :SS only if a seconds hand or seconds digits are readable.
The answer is 2:50
